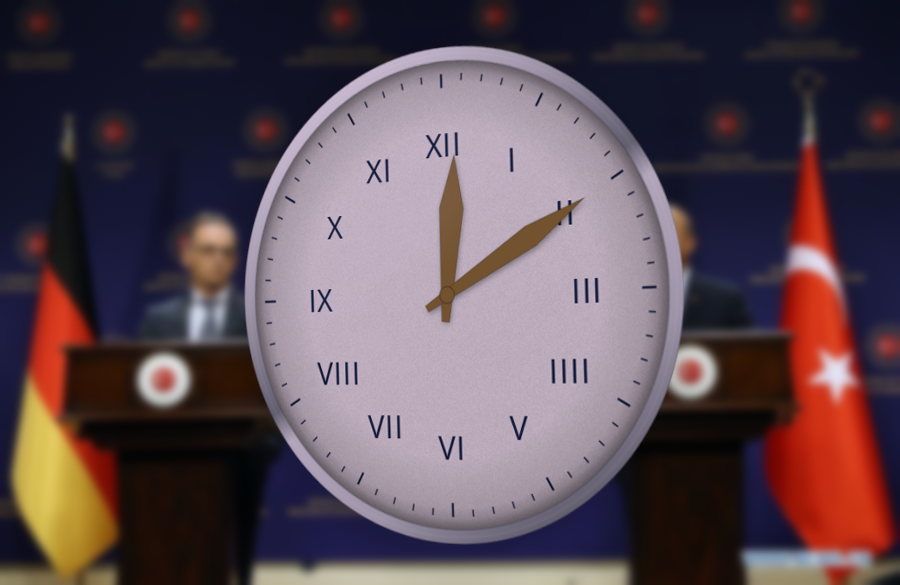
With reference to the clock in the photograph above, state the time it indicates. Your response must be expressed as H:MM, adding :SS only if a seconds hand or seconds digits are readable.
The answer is 12:10
